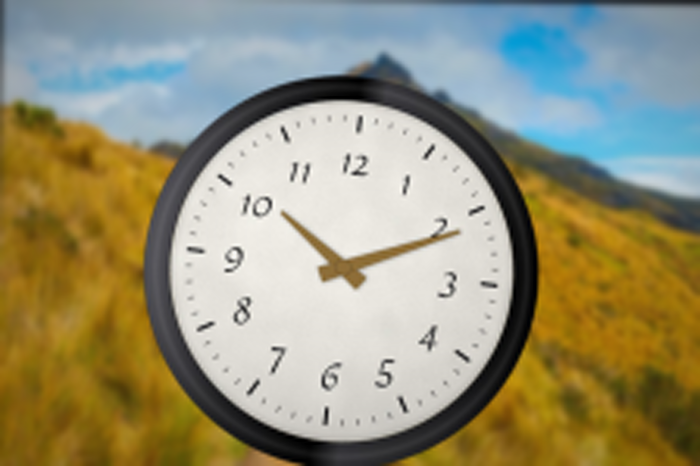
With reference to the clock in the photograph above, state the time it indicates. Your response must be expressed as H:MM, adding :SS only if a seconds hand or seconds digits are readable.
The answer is 10:11
